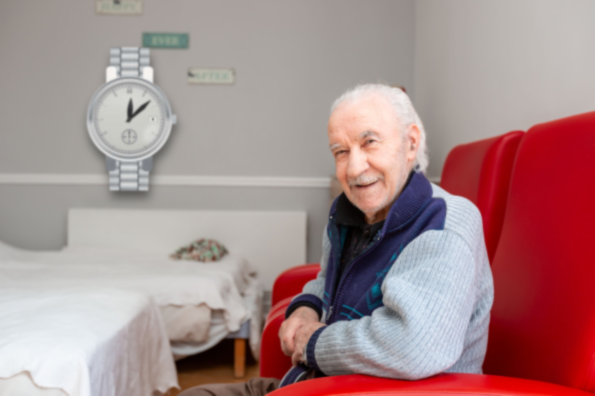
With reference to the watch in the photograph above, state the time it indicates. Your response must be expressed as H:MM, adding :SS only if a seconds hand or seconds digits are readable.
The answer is 12:08
